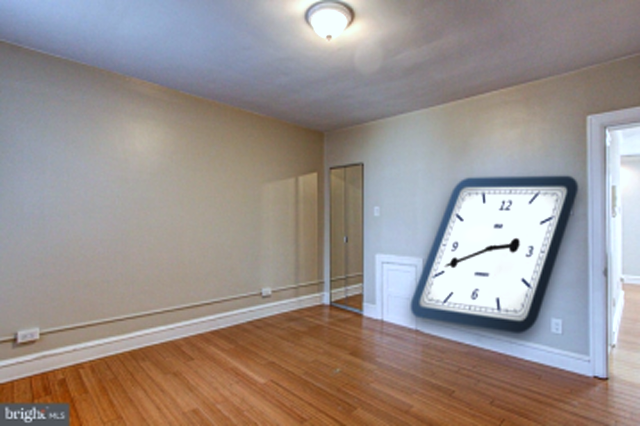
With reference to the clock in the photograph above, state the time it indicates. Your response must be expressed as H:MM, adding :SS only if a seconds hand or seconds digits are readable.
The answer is 2:41
